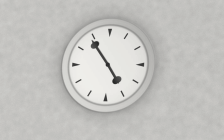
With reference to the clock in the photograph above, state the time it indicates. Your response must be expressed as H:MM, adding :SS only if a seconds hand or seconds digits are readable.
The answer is 4:54
